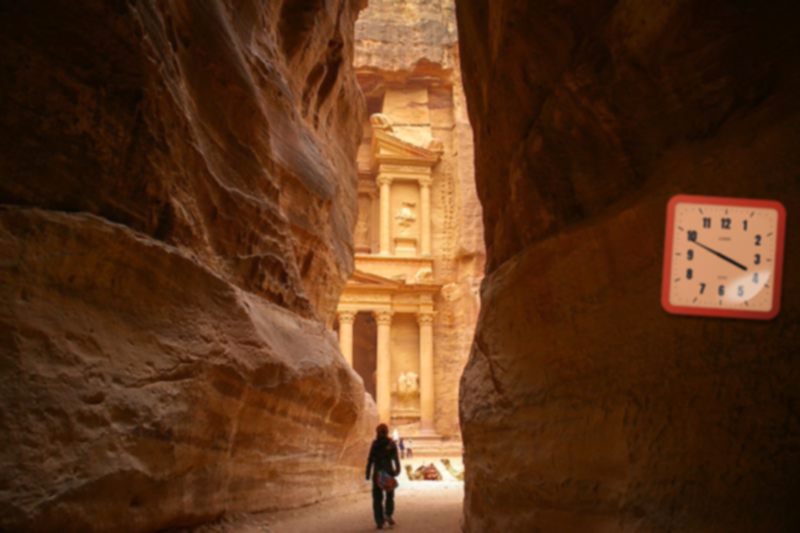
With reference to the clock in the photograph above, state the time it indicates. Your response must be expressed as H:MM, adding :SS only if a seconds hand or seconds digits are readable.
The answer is 3:49
